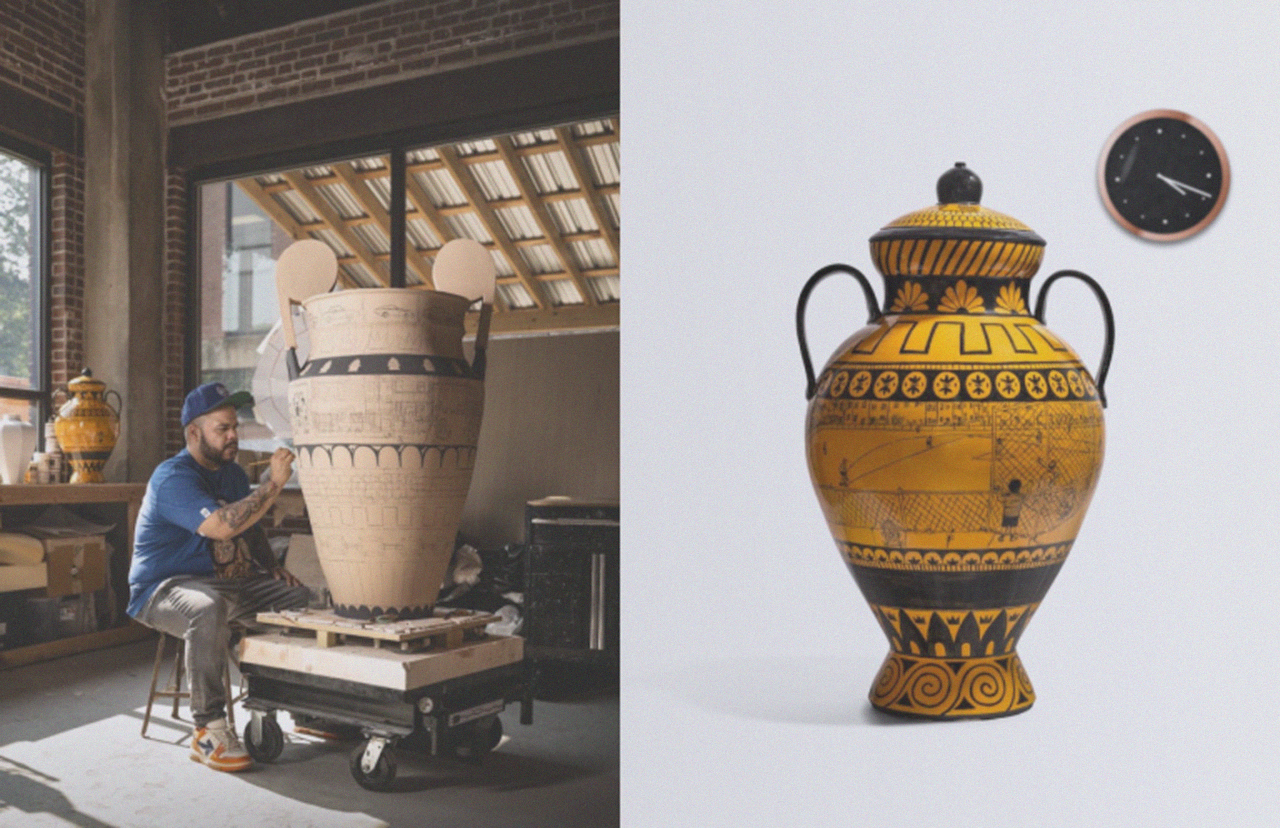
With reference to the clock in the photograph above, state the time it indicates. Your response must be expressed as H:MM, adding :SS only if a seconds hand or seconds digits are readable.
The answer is 4:19
